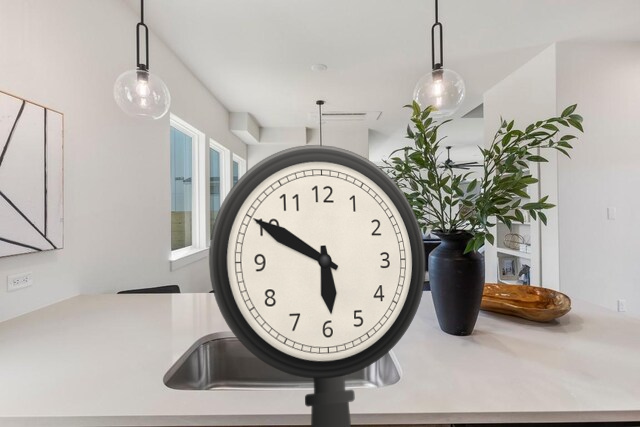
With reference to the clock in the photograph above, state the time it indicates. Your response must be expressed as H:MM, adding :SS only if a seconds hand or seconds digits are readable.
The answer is 5:50
